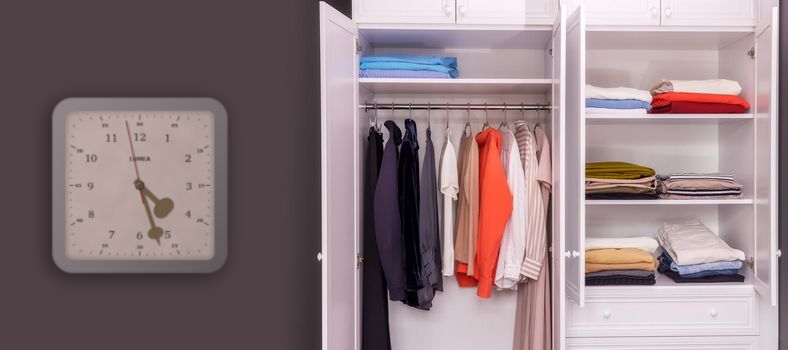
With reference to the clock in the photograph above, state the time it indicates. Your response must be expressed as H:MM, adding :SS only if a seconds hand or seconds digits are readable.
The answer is 4:26:58
